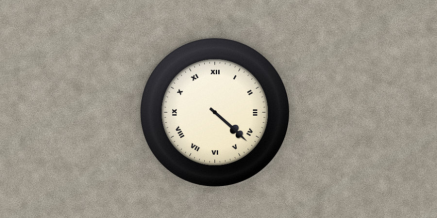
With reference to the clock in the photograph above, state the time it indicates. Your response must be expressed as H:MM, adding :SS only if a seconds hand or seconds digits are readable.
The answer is 4:22
